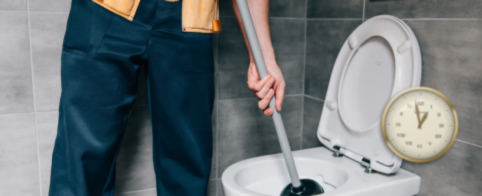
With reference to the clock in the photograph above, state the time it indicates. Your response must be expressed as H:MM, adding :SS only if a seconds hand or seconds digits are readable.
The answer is 12:58
